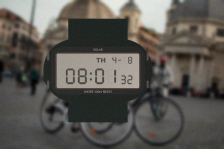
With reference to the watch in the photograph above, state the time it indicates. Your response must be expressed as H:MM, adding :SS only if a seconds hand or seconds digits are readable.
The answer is 8:01:32
